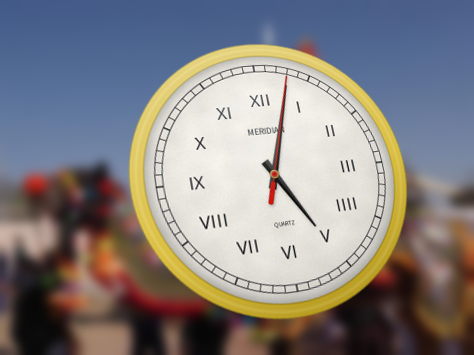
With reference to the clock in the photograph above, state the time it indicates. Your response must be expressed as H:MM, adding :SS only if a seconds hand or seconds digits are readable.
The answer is 5:03:03
